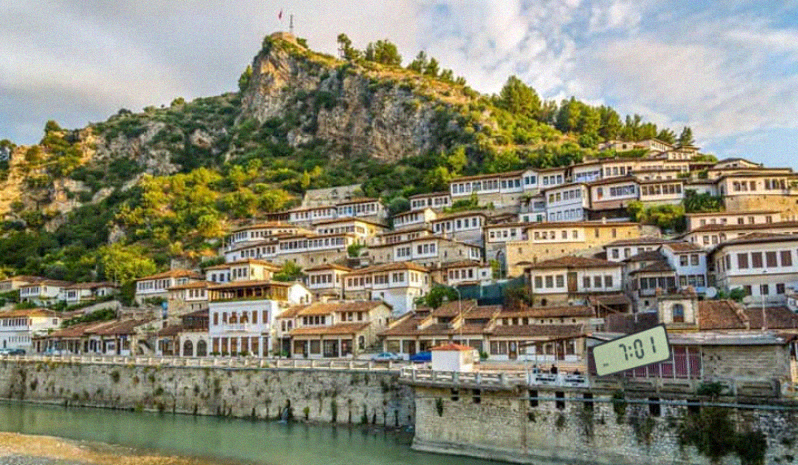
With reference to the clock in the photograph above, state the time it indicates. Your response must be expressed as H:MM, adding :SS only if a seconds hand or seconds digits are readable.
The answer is 7:01
